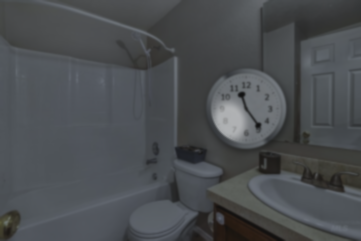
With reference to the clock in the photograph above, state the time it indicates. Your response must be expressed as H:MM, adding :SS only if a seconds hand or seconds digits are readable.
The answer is 11:24
